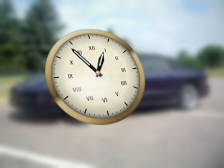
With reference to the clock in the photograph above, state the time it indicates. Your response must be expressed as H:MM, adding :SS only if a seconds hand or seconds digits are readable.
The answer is 12:54
